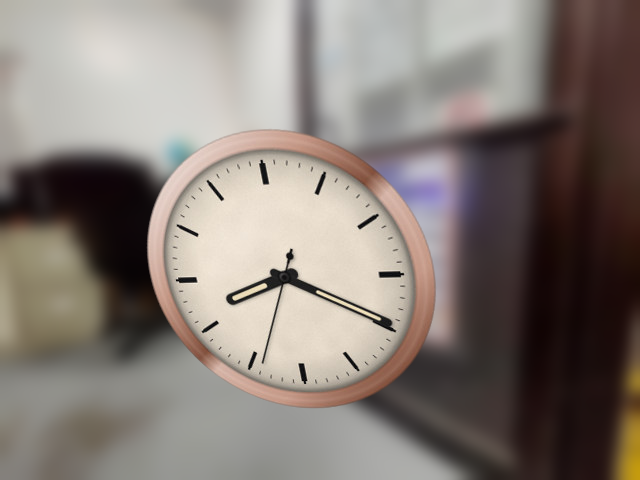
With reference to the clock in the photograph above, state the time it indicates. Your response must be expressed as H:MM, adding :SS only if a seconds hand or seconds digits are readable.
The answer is 8:19:34
